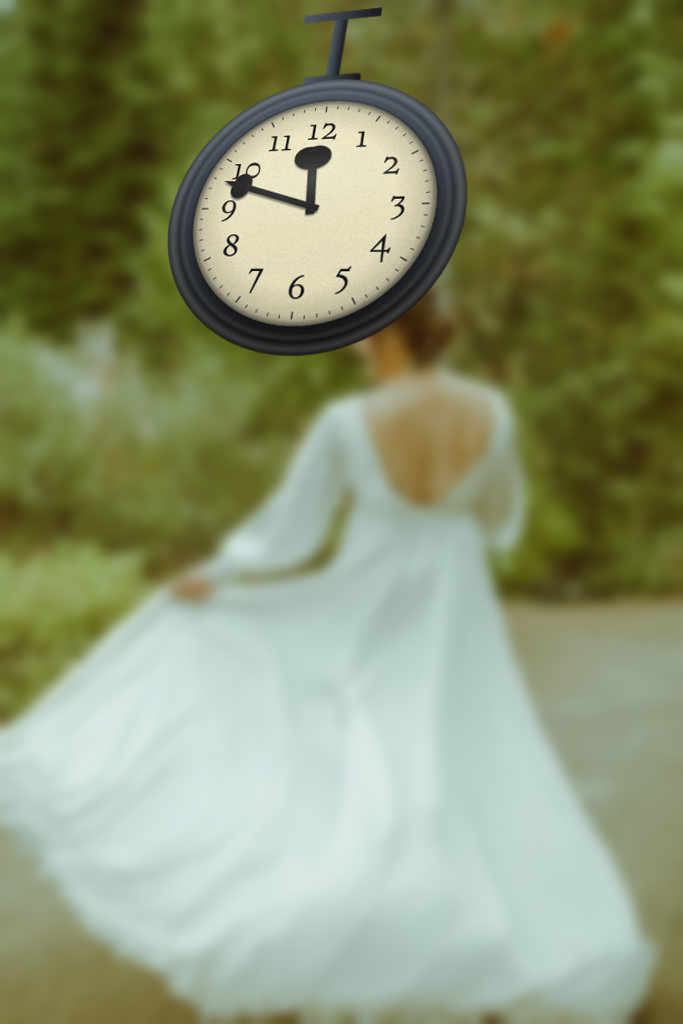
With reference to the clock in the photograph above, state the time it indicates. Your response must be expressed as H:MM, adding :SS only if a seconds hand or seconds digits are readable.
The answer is 11:48
